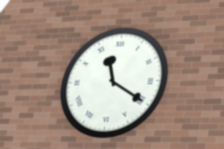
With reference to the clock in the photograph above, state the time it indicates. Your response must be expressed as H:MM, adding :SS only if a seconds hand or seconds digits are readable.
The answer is 11:20
